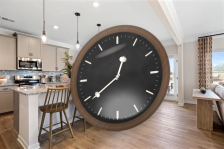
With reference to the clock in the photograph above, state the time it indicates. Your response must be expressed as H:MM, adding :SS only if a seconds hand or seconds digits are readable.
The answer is 12:39
